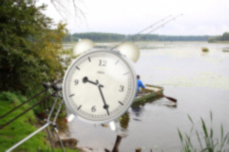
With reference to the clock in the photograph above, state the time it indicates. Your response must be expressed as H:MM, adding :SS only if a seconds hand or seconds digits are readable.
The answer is 9:25
